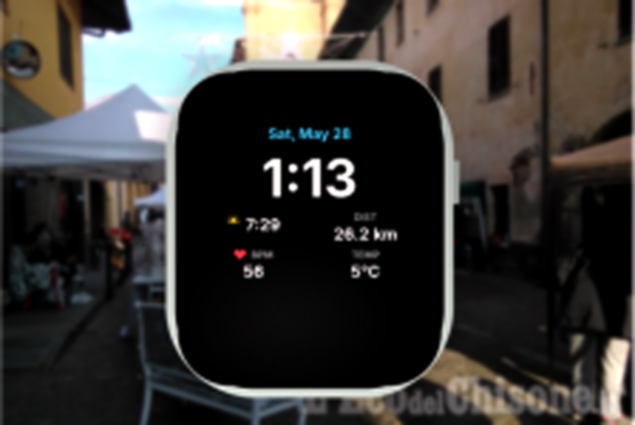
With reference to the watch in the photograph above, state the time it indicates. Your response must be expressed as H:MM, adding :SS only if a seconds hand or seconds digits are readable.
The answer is 1:13
